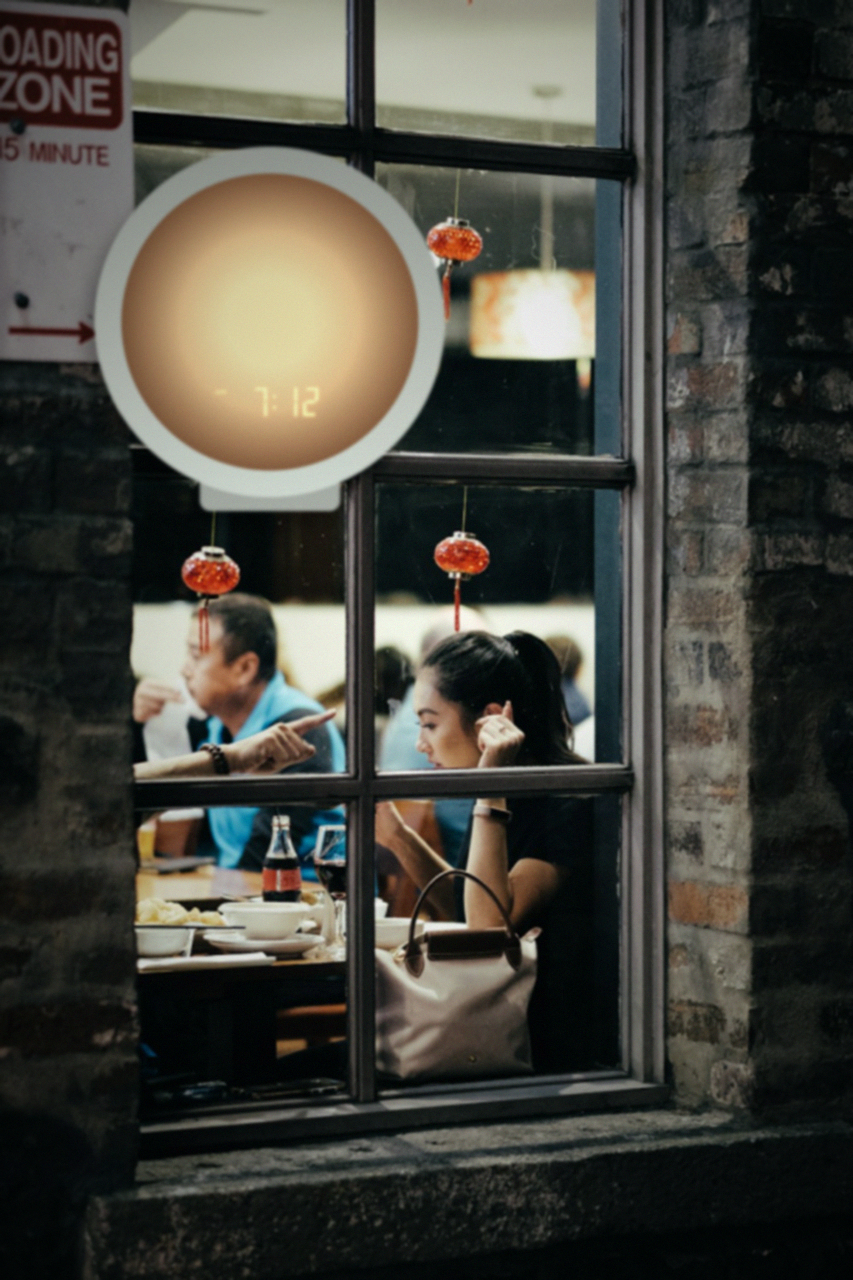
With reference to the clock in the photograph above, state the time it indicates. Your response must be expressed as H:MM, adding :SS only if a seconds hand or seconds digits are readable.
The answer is 7:12
